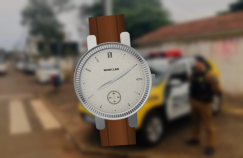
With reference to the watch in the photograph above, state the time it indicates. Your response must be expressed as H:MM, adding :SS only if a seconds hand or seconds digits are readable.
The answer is 8:10
